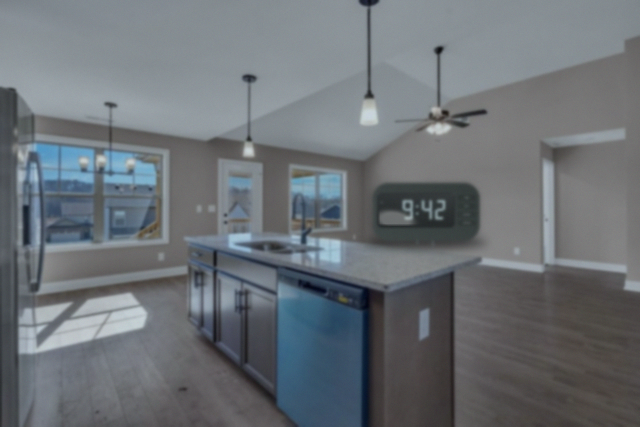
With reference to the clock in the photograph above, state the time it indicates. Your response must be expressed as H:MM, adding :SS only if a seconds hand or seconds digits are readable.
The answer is 9:42
